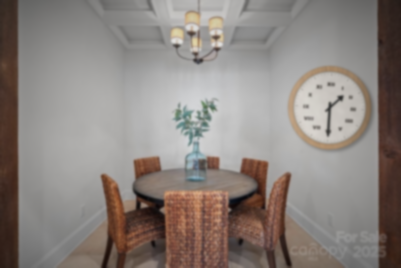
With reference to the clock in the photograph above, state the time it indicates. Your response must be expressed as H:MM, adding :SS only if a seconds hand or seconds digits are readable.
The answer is 1:30
